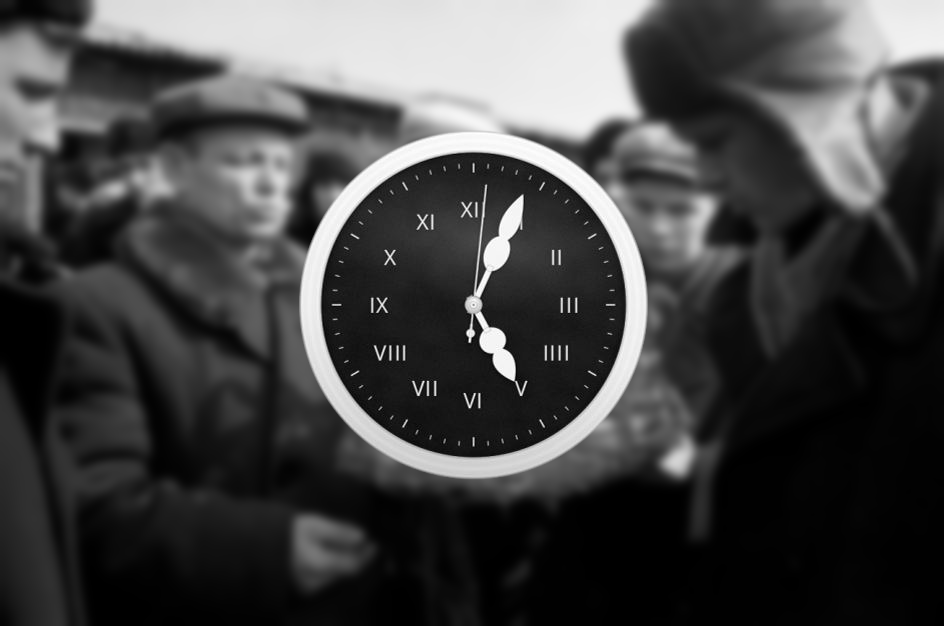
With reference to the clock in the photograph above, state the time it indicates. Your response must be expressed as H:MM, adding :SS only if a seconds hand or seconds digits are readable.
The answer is 5:04:01
